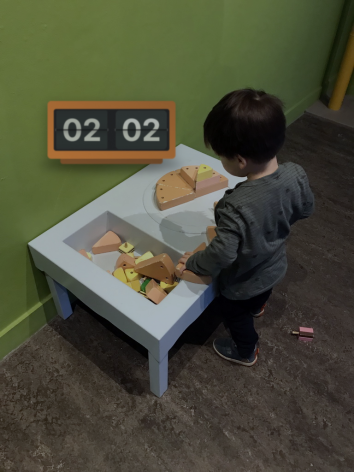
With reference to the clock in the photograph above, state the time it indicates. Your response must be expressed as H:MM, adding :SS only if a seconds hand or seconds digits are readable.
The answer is 2:02
